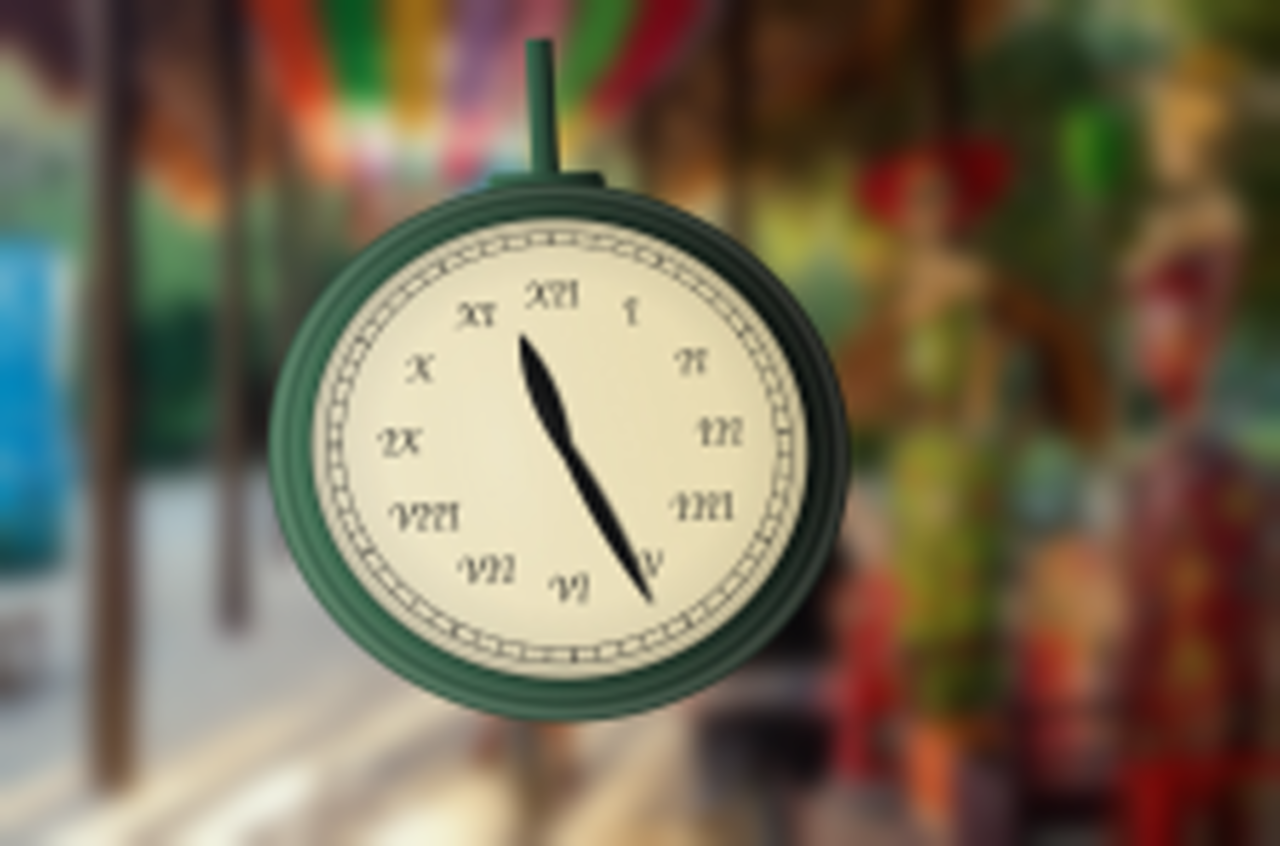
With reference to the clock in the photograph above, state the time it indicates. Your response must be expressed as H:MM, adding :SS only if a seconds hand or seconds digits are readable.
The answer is 11:26
